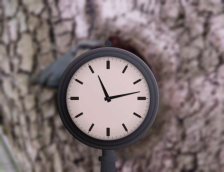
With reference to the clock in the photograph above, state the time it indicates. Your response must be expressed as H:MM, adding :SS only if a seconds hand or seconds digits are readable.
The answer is 11:13
